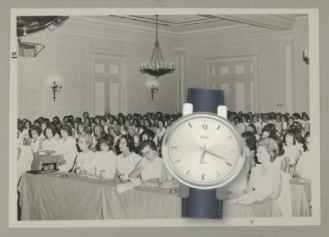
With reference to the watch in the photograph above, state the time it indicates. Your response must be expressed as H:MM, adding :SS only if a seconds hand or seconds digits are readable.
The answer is 6:19
